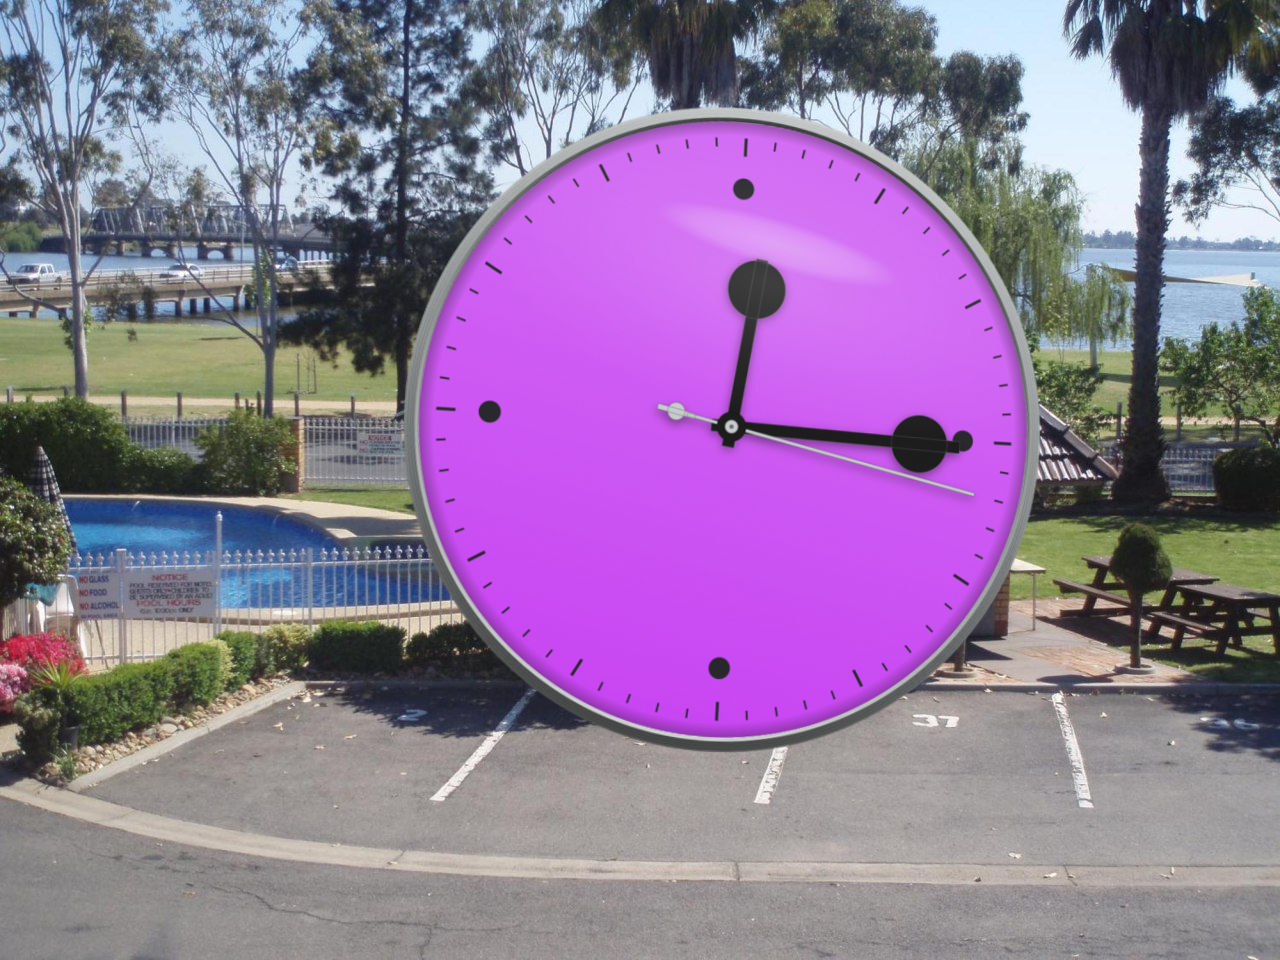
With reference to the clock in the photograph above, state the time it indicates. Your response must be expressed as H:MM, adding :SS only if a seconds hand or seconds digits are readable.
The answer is 12:15:17
